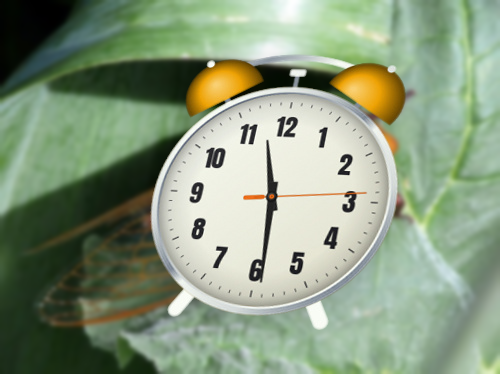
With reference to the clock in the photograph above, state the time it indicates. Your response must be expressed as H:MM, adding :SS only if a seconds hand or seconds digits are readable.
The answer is 11:29:14
